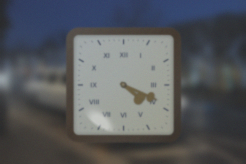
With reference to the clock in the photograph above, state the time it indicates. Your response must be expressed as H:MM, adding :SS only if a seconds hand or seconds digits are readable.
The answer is 4:19
